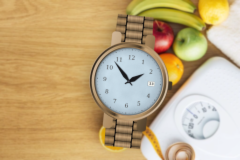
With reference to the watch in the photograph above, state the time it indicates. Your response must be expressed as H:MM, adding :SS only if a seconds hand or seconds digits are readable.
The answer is 1:53
